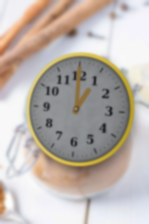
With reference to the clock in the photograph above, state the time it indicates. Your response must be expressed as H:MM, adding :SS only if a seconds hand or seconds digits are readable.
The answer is 1:00
